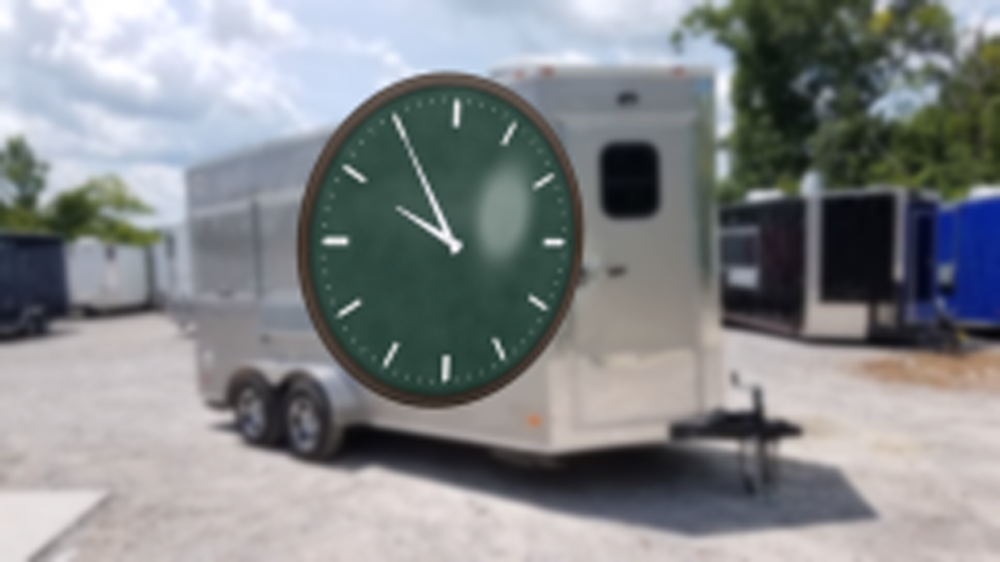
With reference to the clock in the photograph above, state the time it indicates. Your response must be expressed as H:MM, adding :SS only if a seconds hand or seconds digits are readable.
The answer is 9:55
